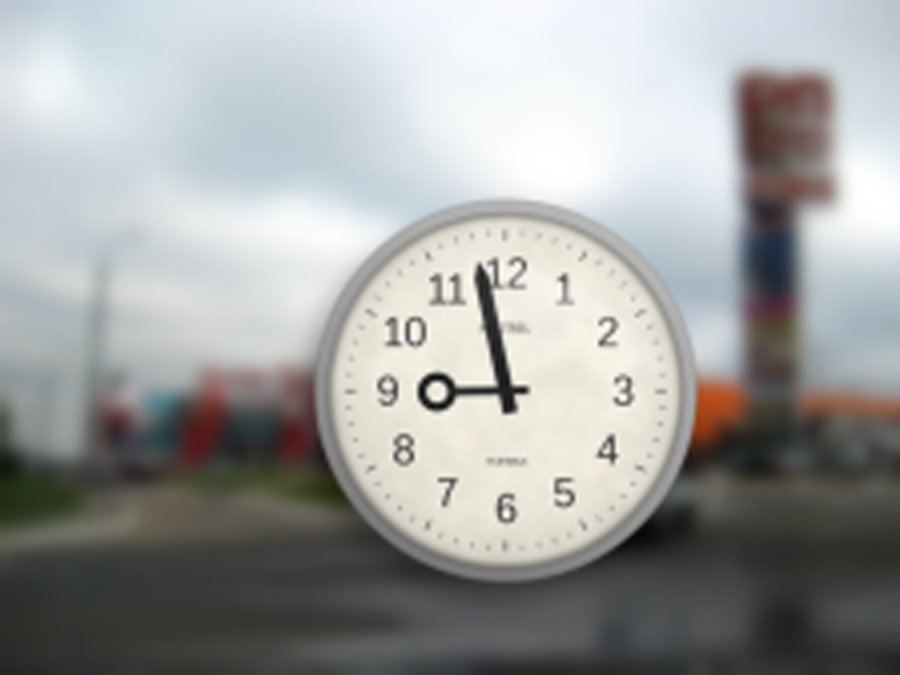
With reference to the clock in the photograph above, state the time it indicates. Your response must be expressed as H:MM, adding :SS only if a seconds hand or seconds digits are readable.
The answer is 8:58
